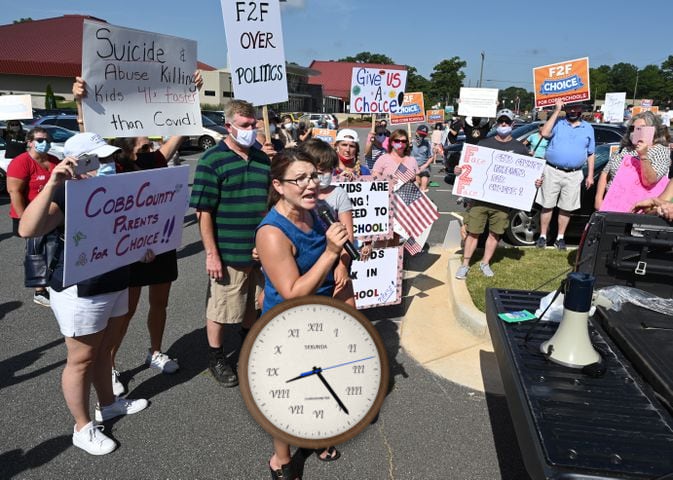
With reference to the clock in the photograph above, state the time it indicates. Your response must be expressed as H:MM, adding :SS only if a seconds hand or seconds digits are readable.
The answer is 8:24:13
